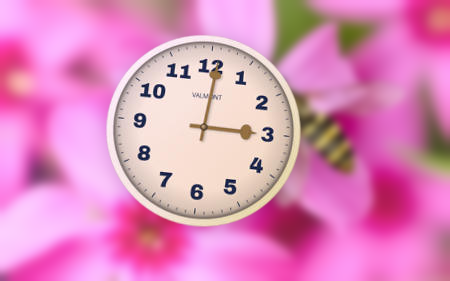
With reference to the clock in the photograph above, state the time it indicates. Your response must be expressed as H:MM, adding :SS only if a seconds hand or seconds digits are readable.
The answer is 3:01
